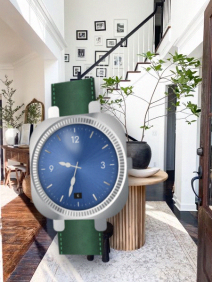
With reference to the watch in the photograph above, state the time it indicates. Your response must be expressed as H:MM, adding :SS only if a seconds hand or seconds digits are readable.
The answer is 9:33
